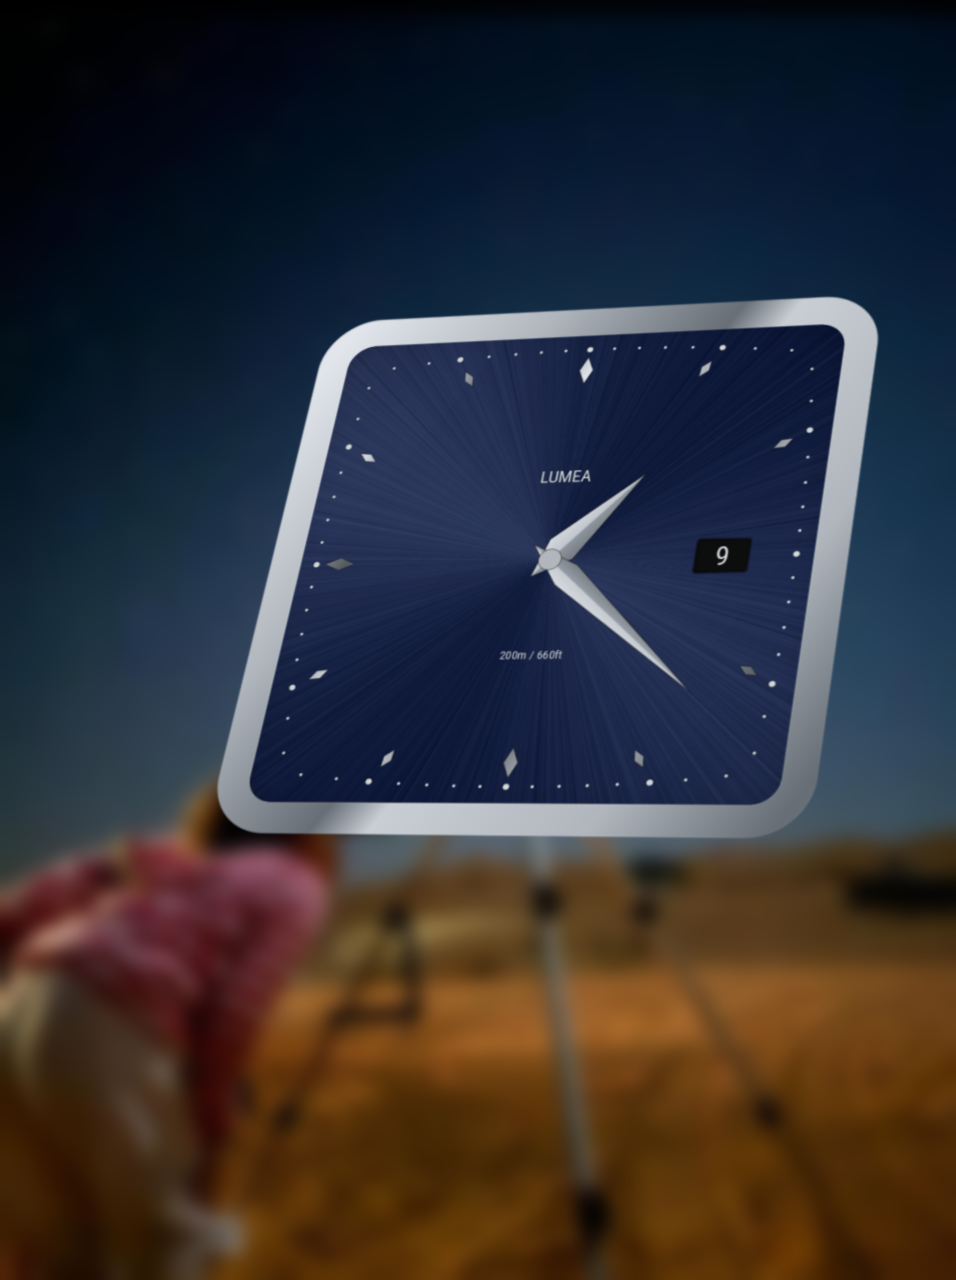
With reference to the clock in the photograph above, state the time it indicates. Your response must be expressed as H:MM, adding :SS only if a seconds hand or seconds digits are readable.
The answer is 1:22
